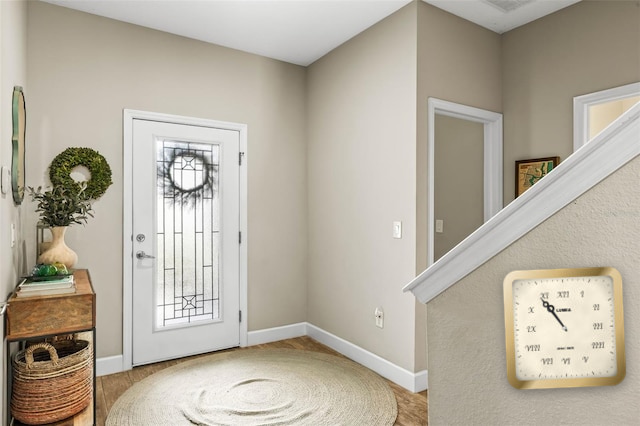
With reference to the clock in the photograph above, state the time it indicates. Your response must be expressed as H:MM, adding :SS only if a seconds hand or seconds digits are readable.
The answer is 10:54
